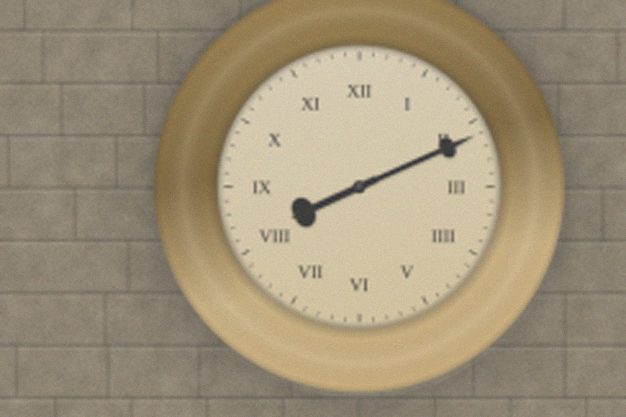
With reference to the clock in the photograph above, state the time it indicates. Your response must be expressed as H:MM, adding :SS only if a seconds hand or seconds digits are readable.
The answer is 8:11
